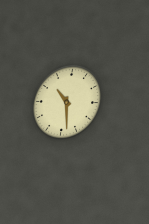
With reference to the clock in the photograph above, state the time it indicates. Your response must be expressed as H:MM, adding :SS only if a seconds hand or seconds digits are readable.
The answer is 10:28
